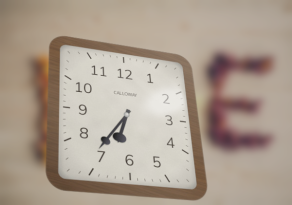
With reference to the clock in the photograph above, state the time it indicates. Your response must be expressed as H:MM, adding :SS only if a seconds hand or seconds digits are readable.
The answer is 6:36
